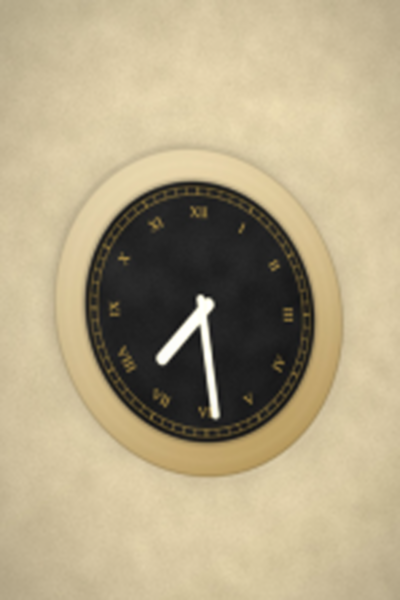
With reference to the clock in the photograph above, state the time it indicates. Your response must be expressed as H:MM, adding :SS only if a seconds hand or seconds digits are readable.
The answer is 7:29
